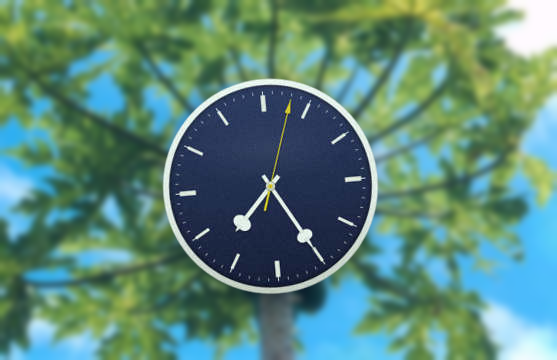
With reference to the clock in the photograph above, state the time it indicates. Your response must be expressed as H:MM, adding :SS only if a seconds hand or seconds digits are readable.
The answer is 7:25:03
